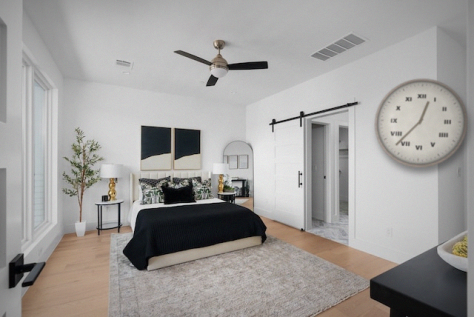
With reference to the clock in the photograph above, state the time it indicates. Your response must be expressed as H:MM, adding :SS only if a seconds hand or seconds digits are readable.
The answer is 12:37
